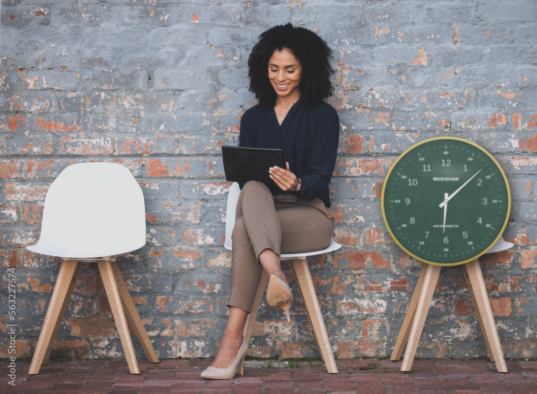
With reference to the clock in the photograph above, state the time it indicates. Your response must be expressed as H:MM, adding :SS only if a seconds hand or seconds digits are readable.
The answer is 6:08
